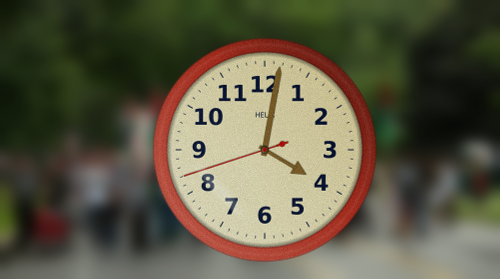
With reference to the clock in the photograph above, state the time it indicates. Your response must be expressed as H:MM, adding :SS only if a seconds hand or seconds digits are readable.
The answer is 4:01:42
